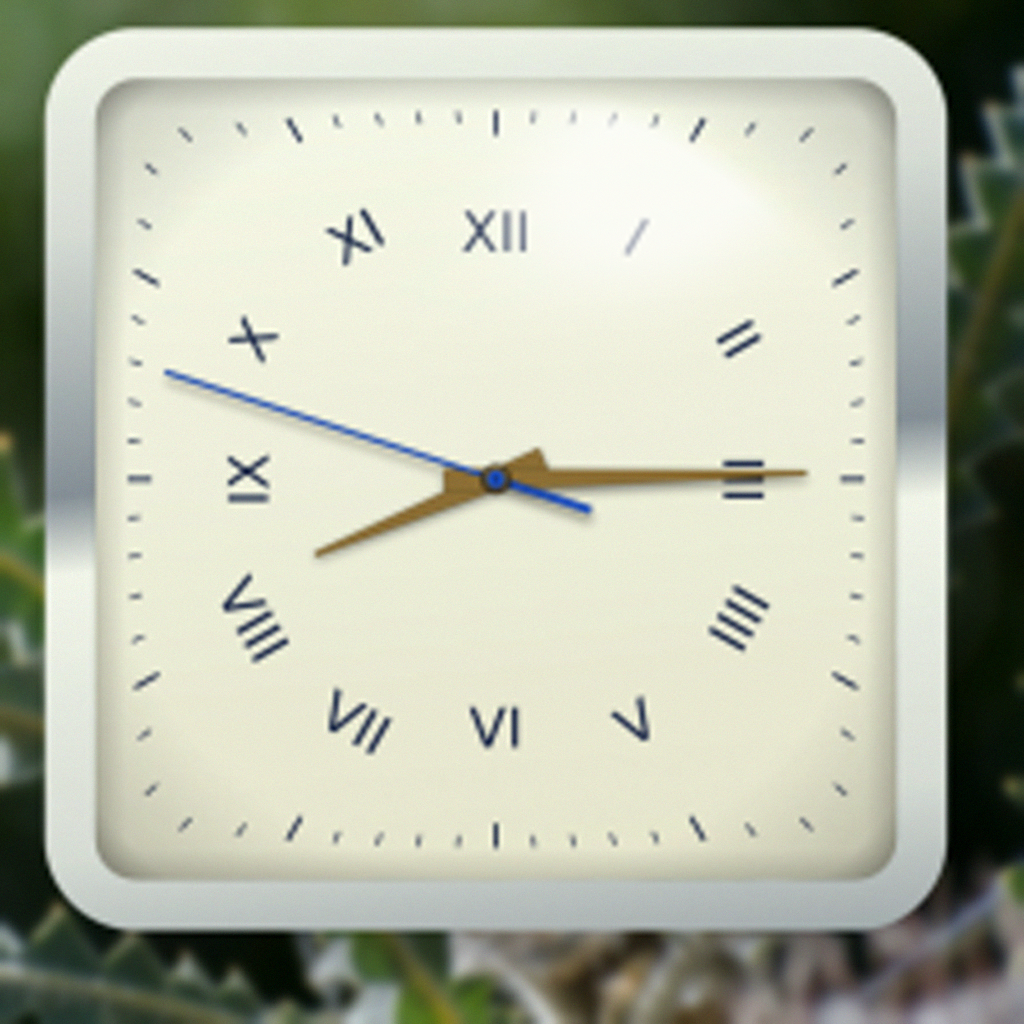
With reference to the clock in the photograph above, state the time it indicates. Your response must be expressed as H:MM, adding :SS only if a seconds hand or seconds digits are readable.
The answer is 8:14:48
